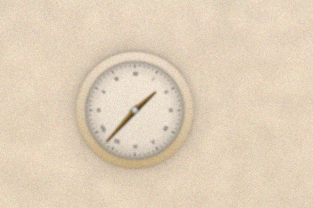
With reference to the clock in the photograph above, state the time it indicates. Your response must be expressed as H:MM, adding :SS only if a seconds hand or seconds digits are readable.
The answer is 1:37
